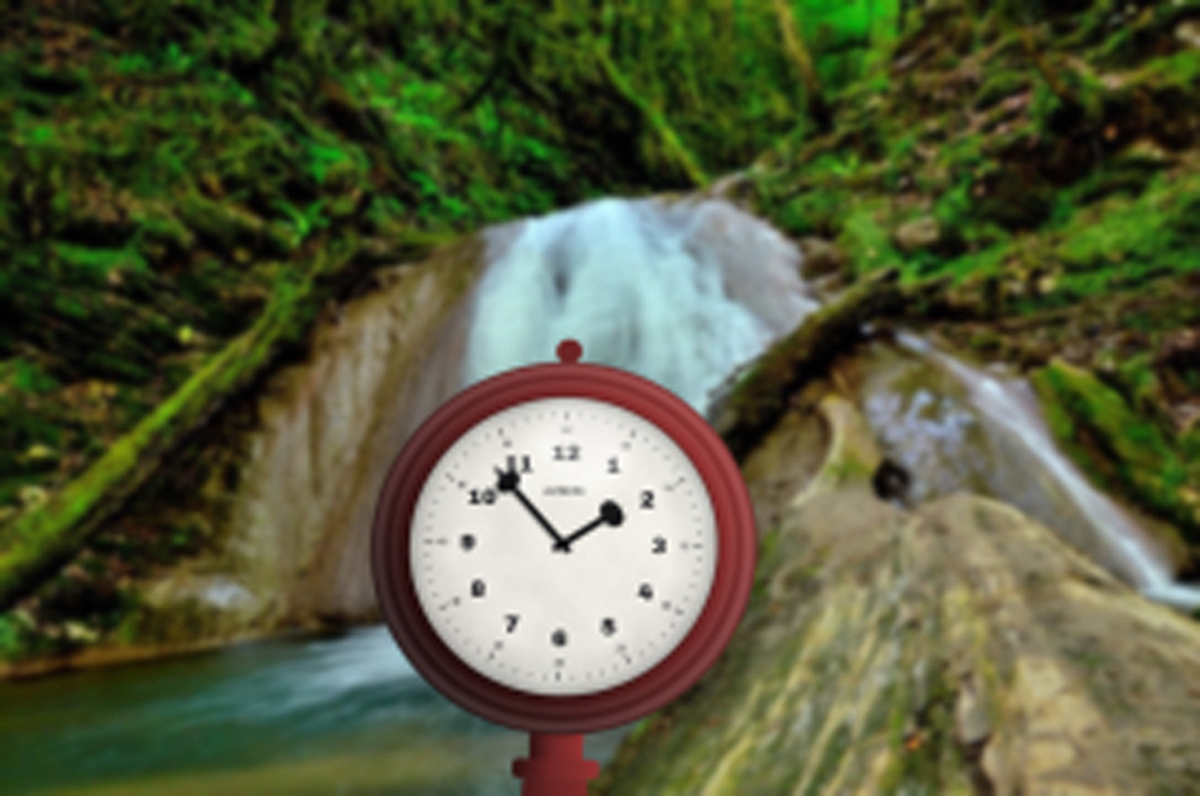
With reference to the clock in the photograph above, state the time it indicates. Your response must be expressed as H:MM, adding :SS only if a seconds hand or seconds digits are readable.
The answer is 1:53
